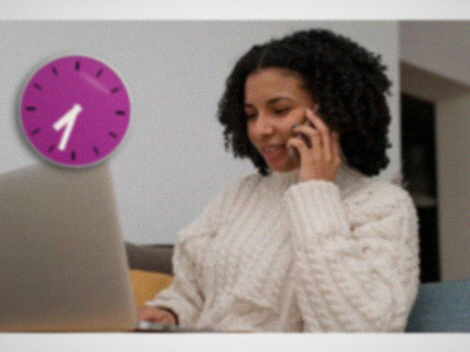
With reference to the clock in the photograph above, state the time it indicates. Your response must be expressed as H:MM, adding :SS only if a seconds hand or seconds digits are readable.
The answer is 7:33
